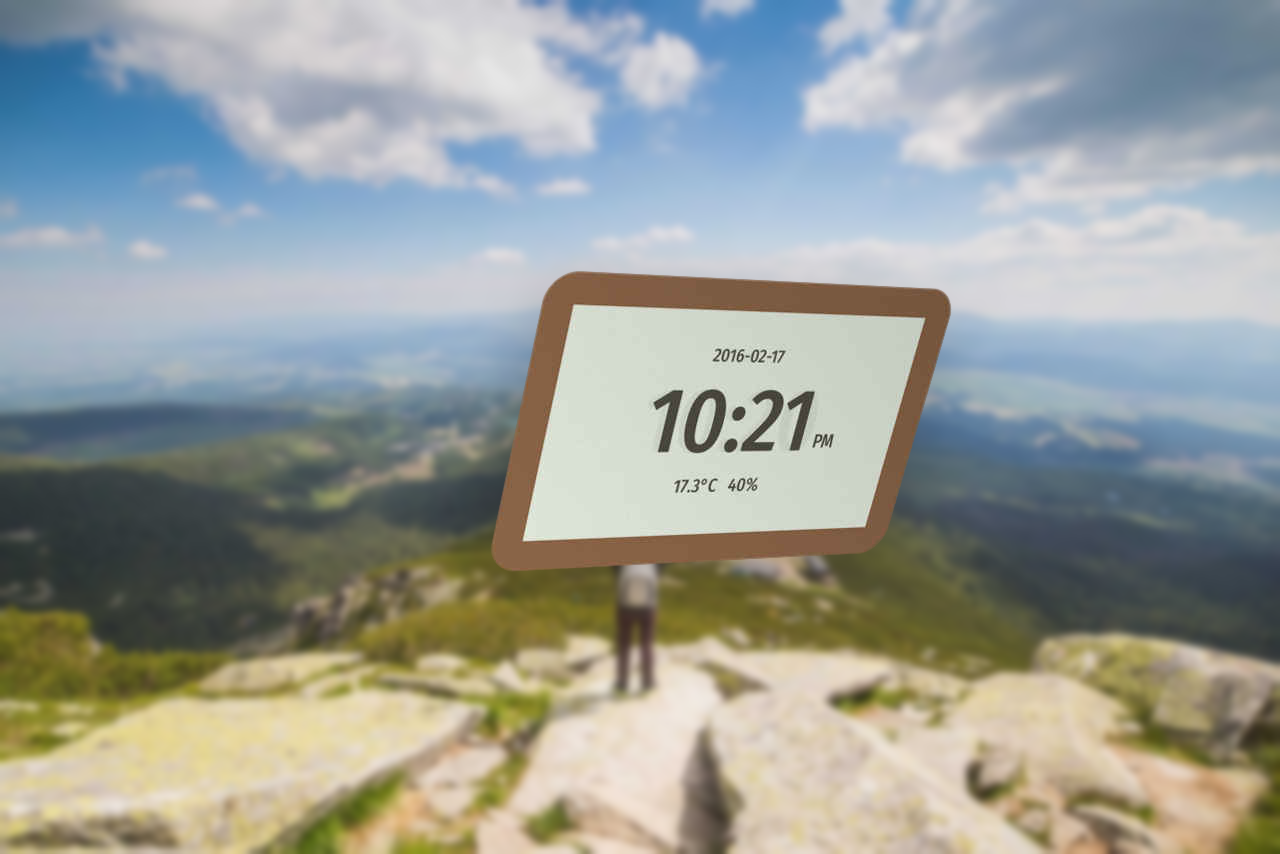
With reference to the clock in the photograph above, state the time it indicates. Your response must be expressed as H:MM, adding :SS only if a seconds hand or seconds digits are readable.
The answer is 10:21
